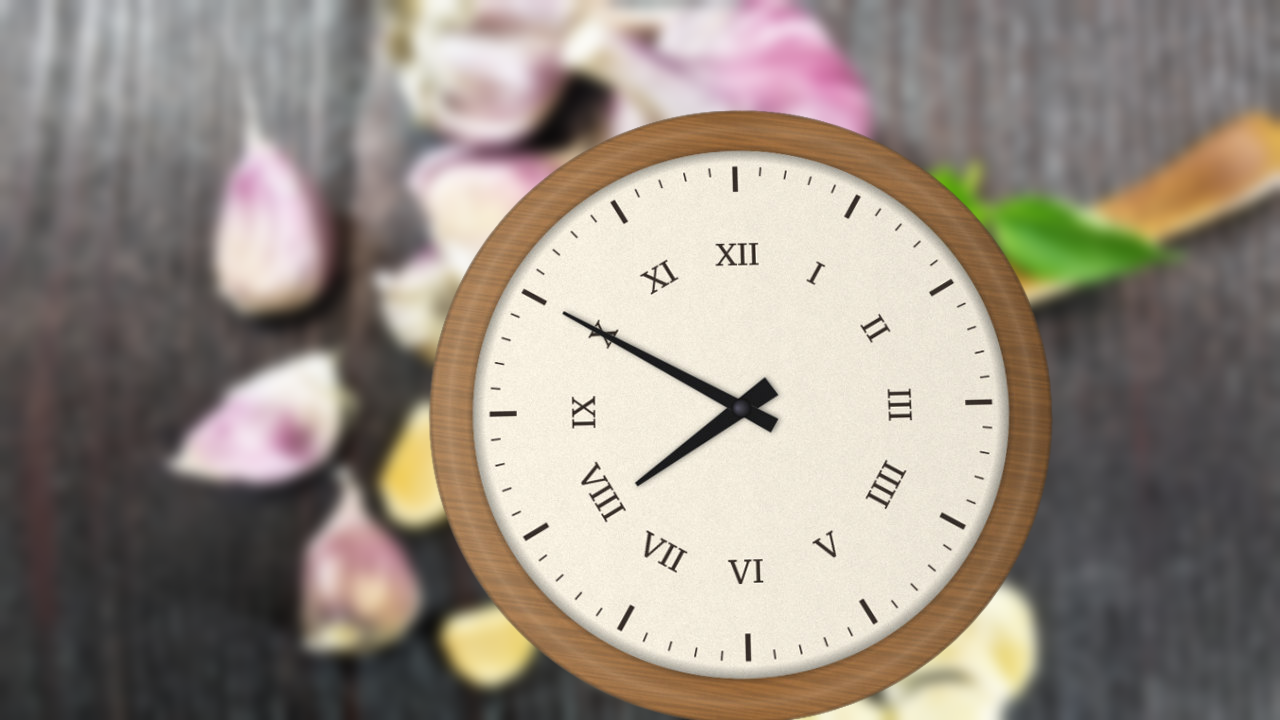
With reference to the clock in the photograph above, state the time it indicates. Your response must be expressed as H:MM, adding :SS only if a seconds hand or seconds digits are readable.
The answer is 7:50
